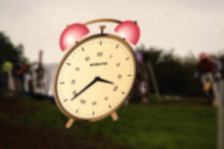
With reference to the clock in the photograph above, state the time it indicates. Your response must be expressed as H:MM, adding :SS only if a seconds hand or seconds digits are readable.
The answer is 3:39
